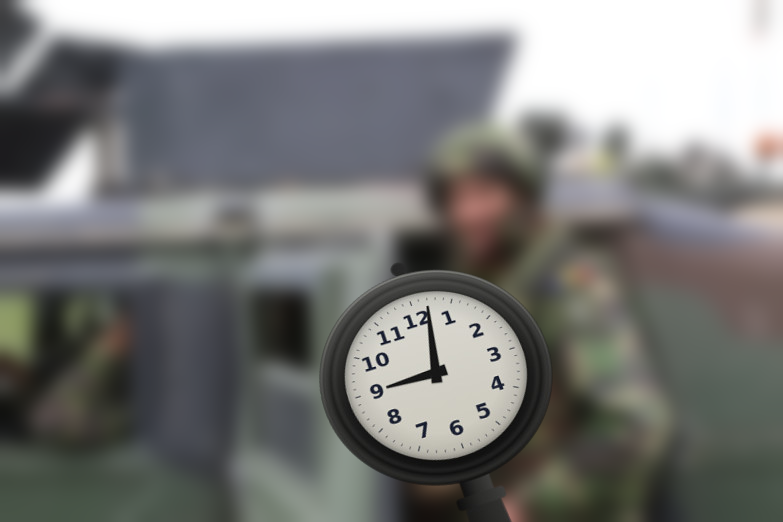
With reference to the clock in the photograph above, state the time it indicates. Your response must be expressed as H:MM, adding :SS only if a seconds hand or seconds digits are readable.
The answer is 9:02
